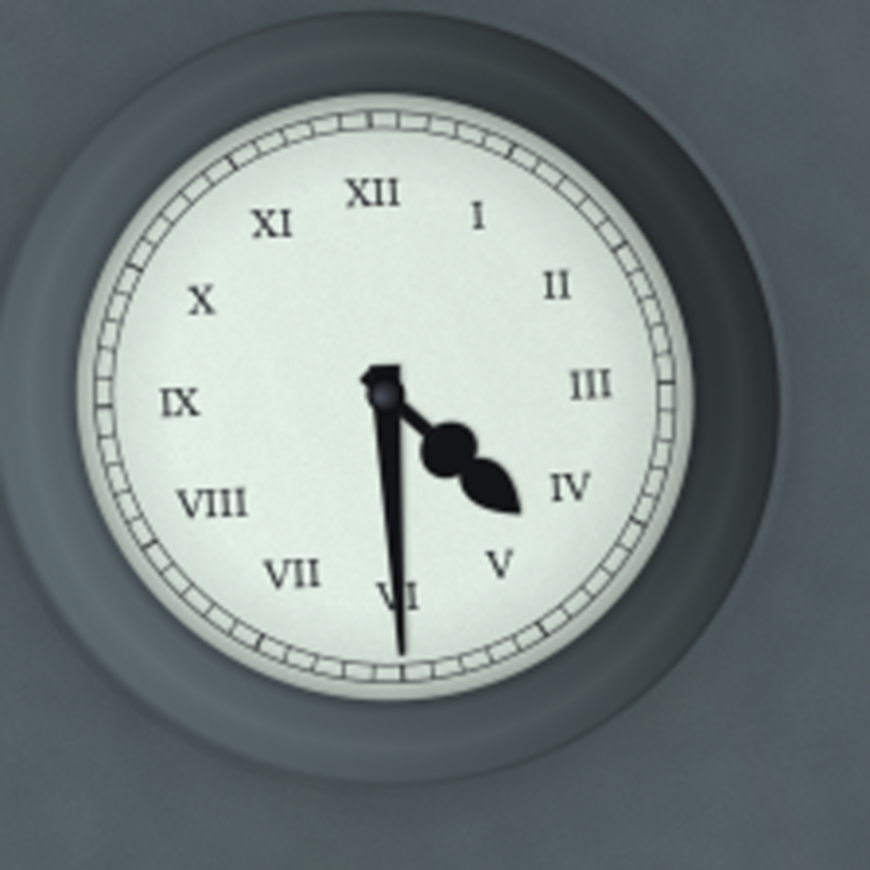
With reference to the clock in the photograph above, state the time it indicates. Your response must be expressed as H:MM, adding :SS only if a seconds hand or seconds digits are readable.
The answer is 4:30
